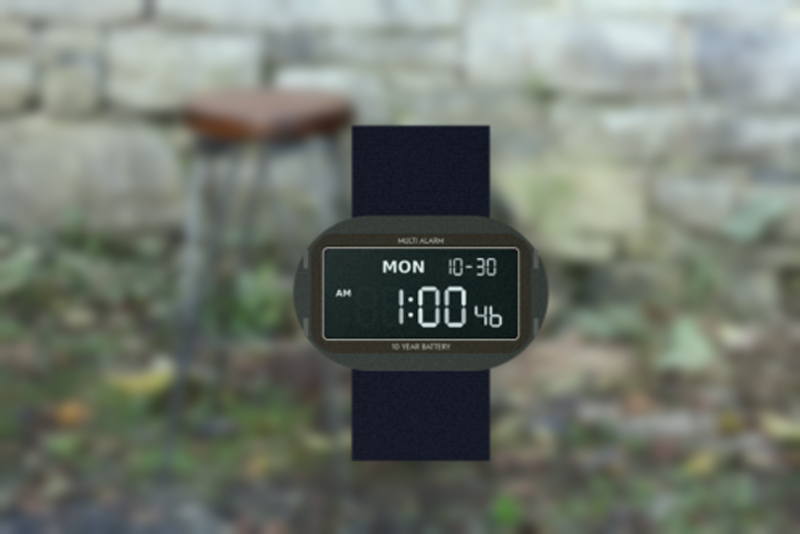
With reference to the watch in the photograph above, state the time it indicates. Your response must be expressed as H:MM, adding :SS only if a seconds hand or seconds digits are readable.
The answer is 1:00:46
